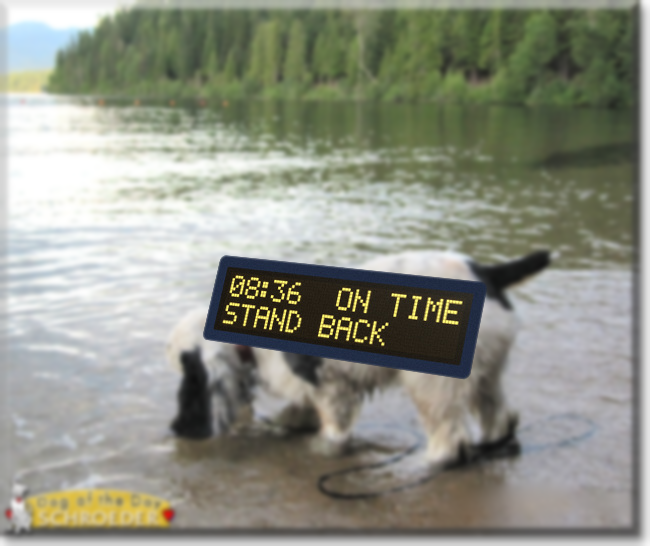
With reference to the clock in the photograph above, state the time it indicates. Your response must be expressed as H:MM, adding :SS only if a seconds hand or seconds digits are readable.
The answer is 8:36
